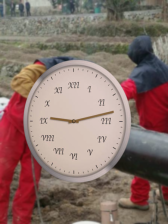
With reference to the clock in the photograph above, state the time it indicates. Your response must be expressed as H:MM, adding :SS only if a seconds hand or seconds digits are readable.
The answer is 9:13
